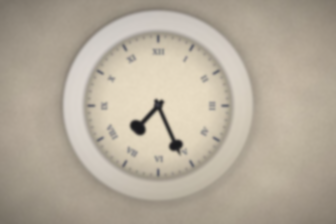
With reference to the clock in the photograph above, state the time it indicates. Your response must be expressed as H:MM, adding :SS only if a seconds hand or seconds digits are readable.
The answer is 7:26
